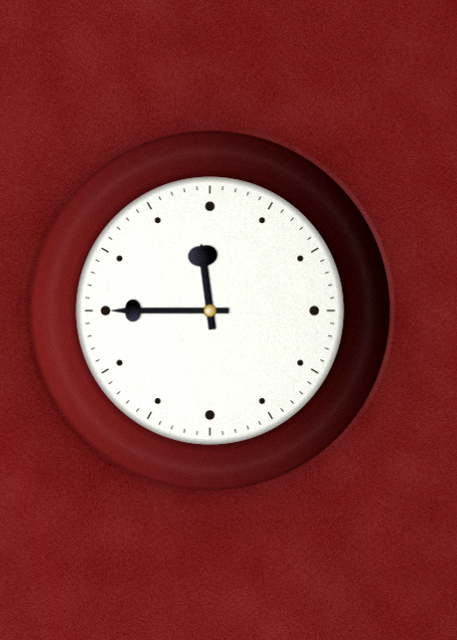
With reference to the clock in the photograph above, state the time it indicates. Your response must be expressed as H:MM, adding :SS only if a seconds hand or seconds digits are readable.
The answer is 11:45
